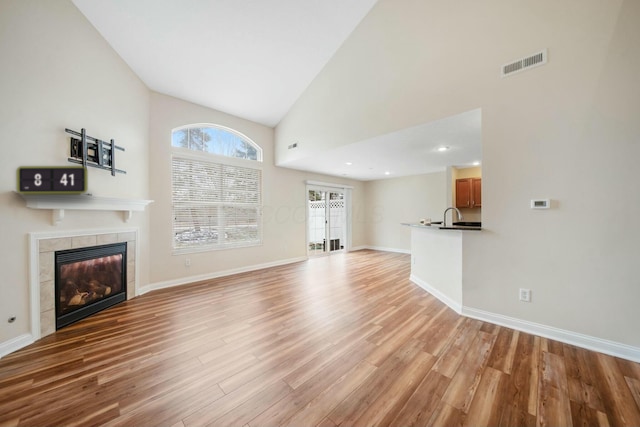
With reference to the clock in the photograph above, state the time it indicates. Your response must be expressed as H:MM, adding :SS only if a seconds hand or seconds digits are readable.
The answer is 8:41
